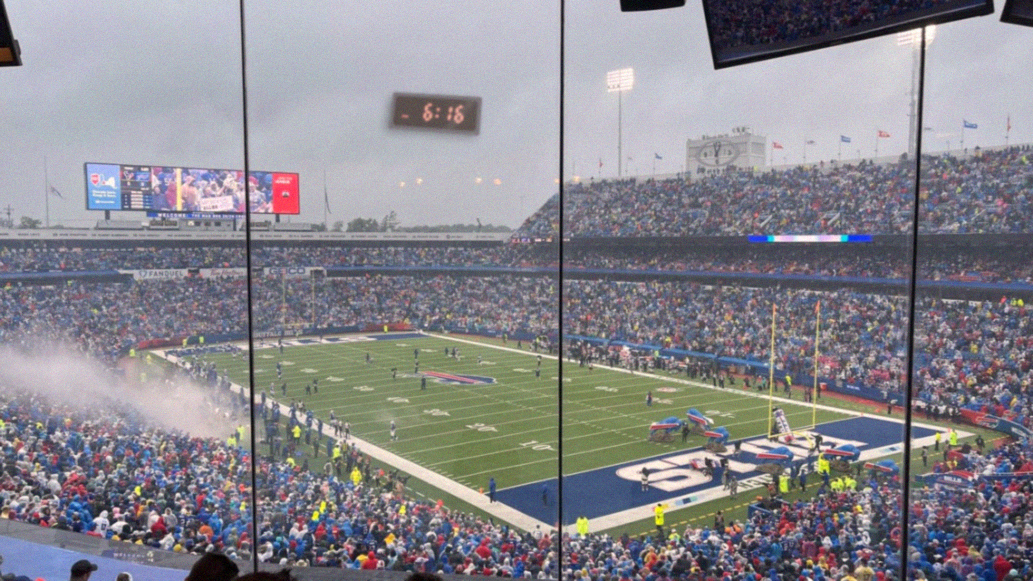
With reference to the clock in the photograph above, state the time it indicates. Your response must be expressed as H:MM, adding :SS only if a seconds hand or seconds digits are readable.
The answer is 6:16
